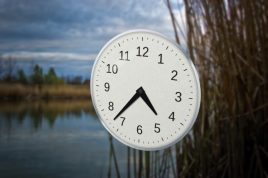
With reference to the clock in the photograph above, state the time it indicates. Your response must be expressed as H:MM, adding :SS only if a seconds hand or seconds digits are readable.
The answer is 4:37
